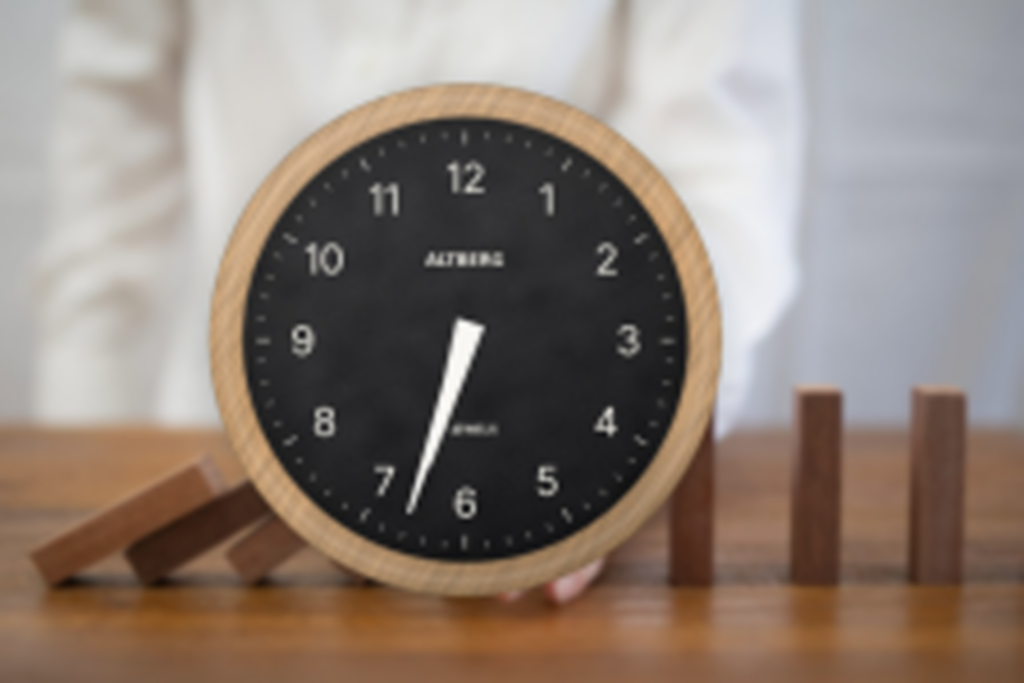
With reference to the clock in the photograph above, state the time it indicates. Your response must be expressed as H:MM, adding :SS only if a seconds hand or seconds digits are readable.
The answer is 6:33
